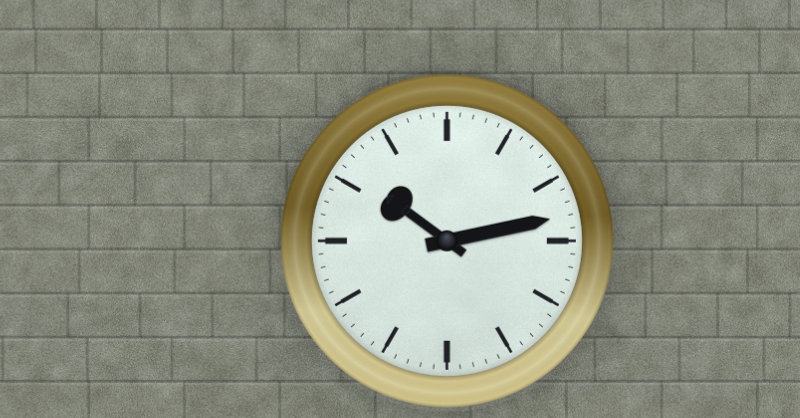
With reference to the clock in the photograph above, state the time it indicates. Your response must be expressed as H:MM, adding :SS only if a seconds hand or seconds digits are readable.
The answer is 10:13
